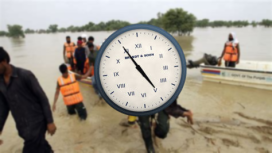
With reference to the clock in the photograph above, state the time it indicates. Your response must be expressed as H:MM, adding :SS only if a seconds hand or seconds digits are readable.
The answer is 4:55
